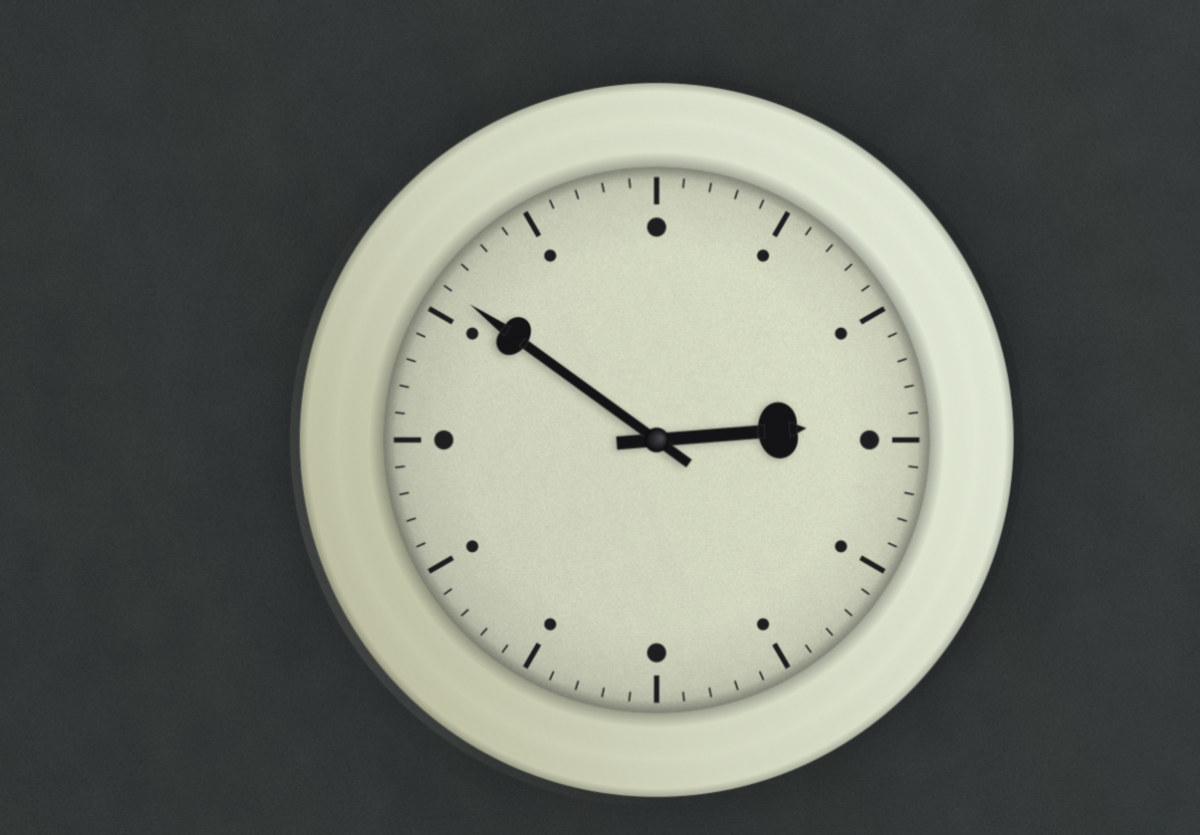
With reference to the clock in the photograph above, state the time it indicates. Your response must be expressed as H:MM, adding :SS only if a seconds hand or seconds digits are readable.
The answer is 2:51
